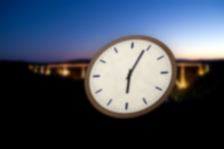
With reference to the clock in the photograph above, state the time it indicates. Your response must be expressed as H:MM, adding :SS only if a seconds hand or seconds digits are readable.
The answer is 6:04
